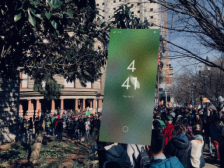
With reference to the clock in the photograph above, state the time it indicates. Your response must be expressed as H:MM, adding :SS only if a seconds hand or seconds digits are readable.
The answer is 4:41
